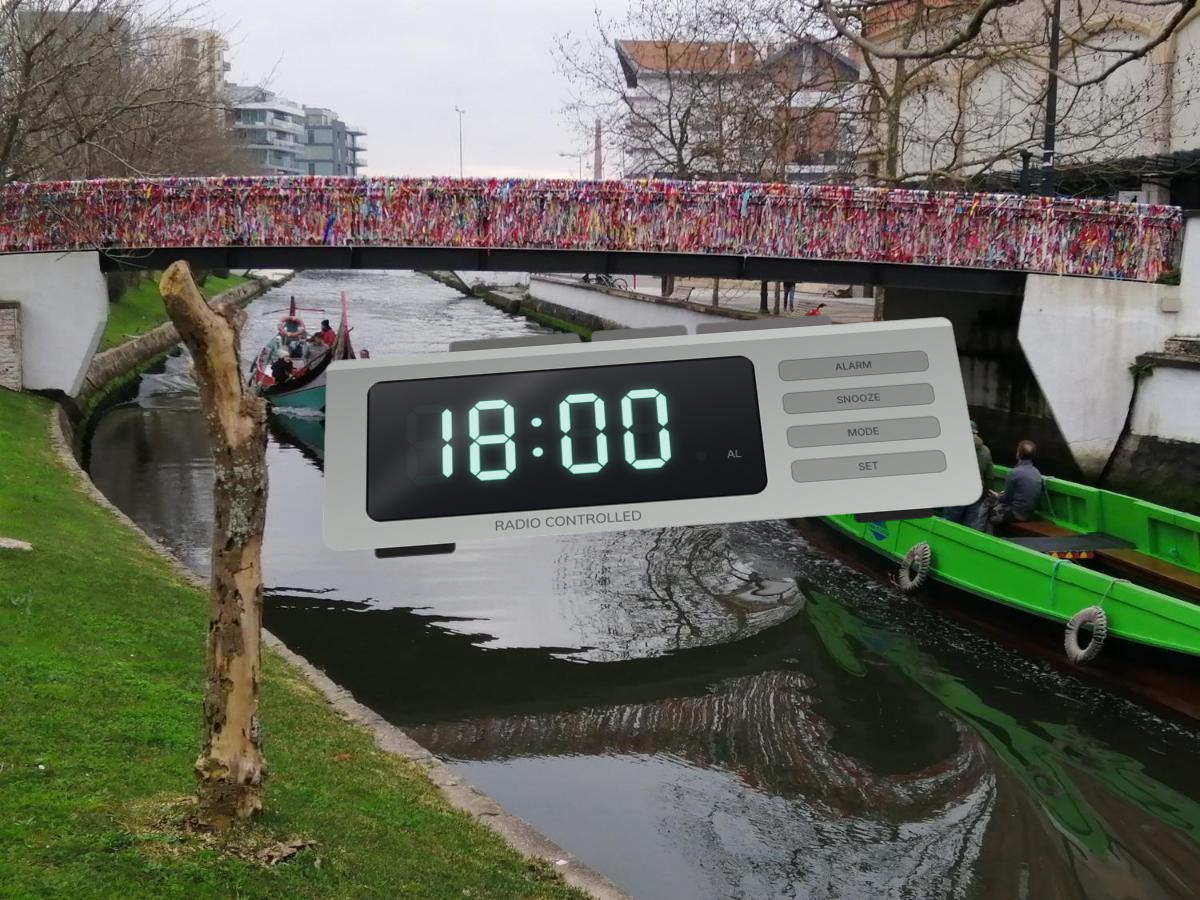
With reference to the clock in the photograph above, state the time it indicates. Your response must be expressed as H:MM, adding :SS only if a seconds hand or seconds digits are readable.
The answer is 18:00
